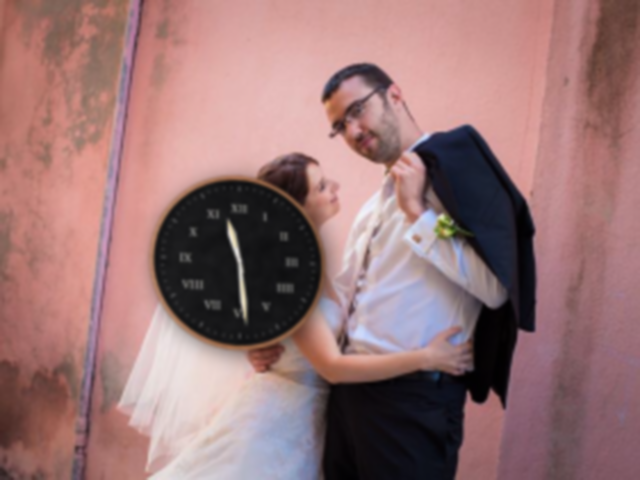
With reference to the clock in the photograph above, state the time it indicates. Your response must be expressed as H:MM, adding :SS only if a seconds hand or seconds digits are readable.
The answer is 11:29
